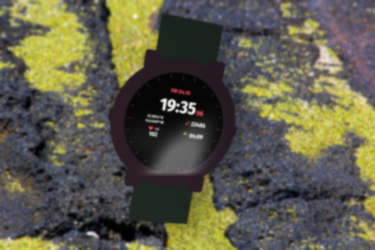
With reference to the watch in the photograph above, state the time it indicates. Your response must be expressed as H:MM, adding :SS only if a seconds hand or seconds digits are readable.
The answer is 19:35
